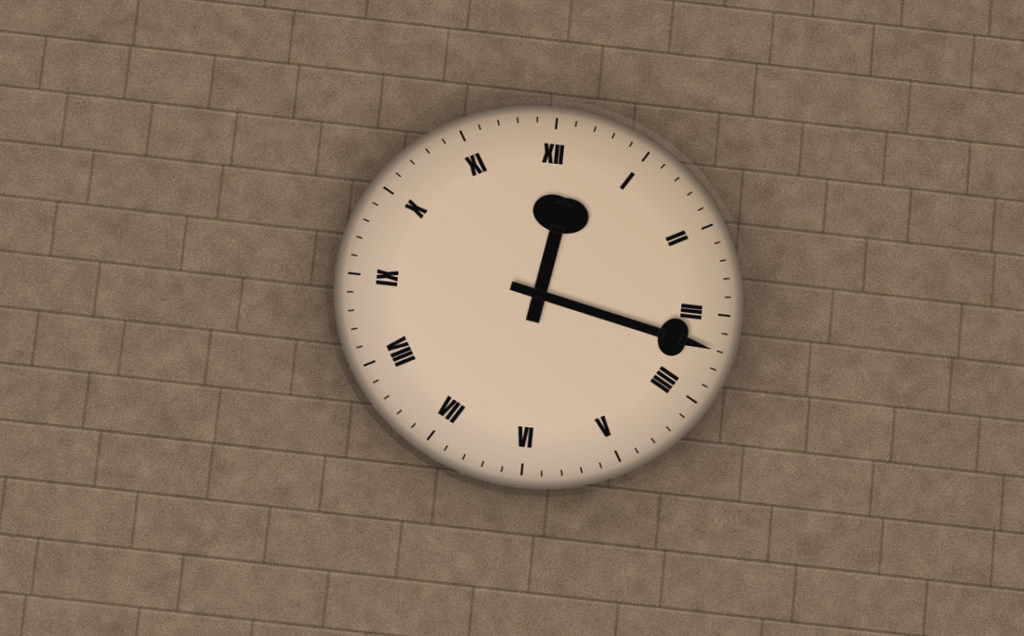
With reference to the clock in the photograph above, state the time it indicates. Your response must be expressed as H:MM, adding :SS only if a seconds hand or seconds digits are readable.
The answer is 12:17
